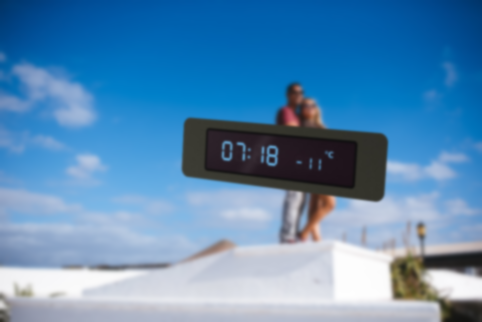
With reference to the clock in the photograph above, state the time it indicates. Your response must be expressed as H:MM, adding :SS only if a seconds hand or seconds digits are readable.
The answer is 7:18
